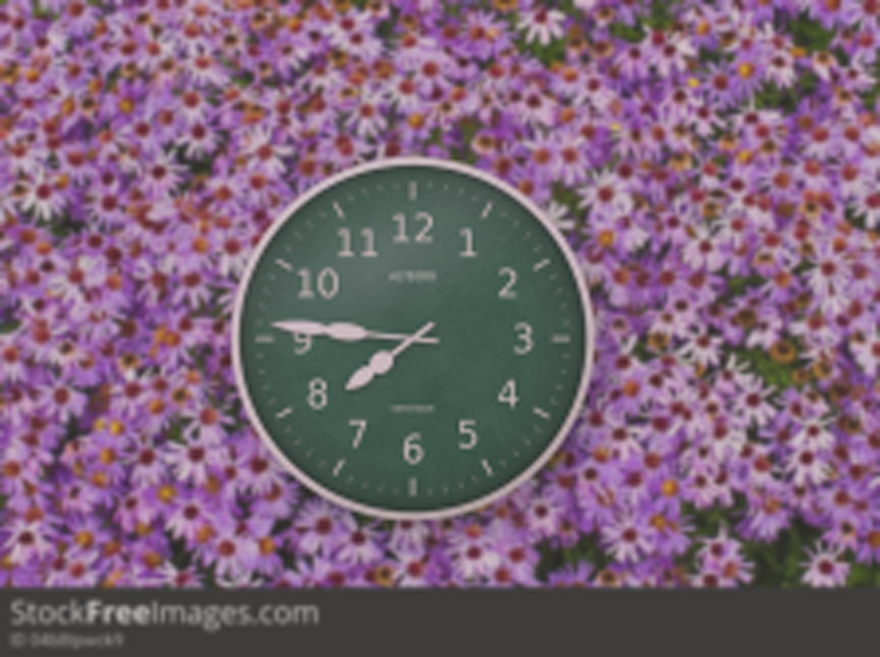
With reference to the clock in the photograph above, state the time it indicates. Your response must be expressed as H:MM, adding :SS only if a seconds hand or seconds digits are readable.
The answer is 7:46
